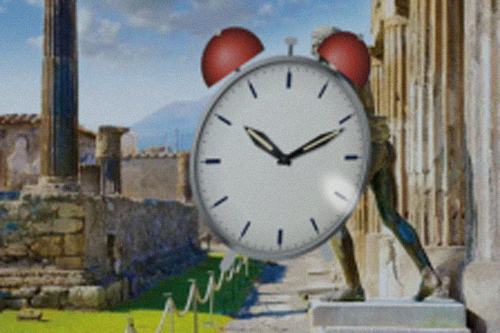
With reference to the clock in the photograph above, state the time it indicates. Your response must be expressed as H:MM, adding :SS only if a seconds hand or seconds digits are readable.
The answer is 10:11
